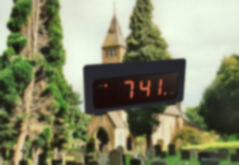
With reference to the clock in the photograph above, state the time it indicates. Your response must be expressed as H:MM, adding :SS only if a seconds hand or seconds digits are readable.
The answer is 7:41
